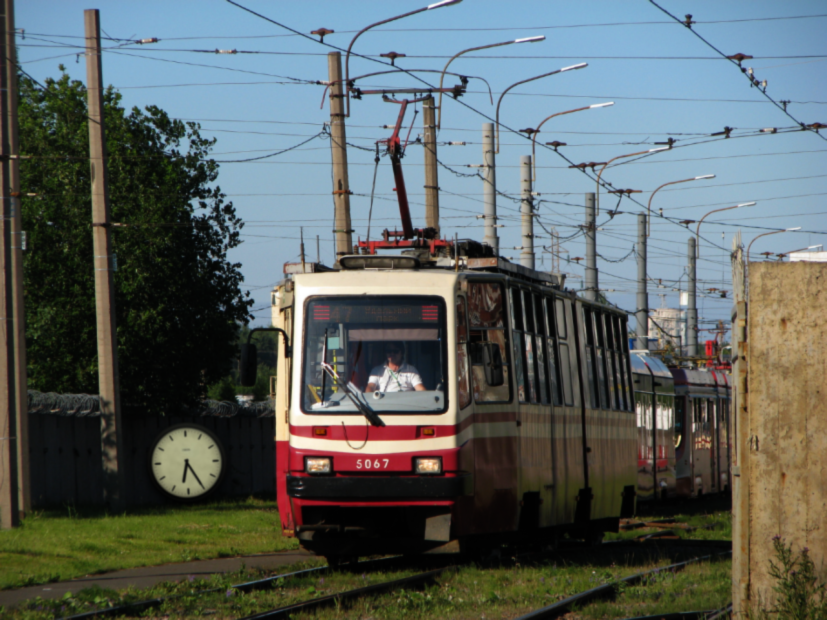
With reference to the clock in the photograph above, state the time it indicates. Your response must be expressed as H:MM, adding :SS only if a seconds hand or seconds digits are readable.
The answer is 6:25
